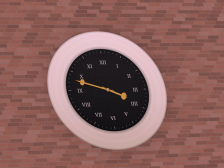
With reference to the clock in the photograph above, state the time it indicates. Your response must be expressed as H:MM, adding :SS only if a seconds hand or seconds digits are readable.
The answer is 3:48
